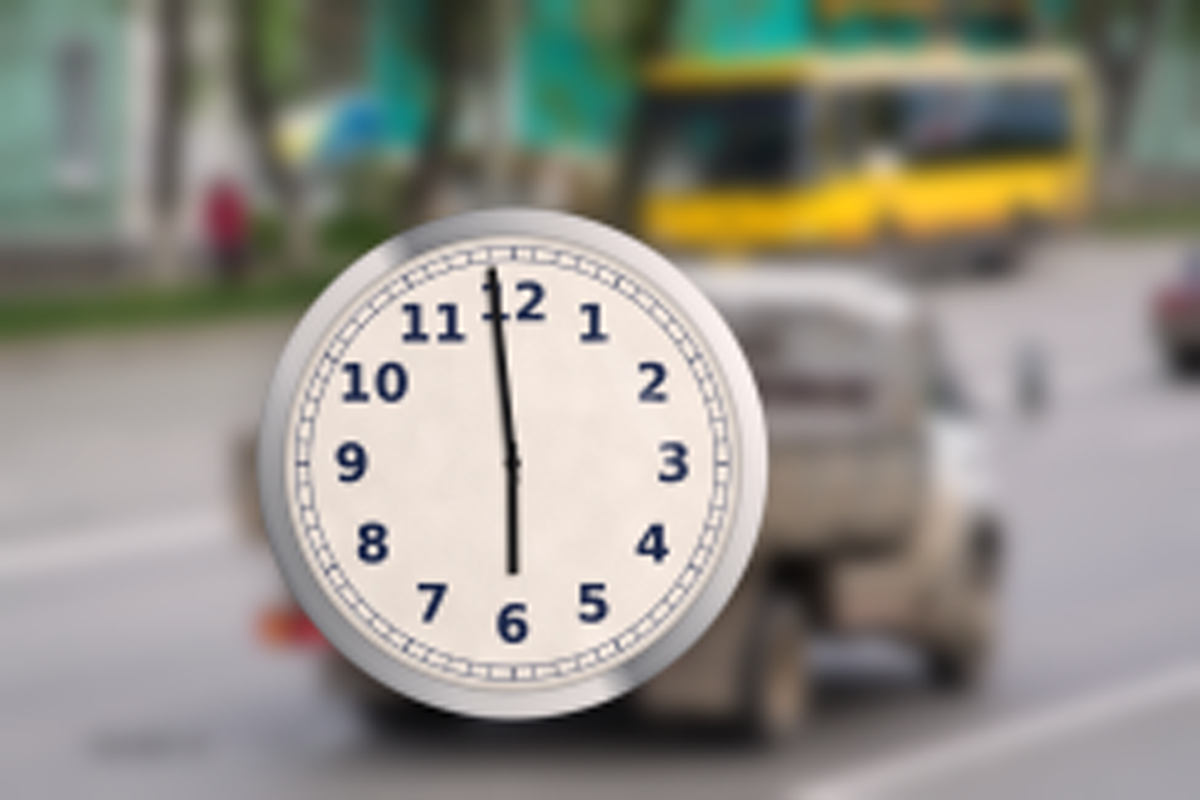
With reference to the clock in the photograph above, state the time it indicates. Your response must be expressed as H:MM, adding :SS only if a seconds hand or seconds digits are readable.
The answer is 5:59
